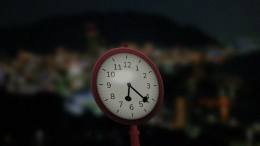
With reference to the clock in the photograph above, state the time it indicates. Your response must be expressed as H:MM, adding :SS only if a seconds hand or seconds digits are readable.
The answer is 6:22
